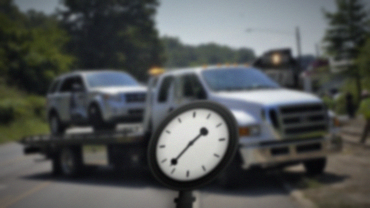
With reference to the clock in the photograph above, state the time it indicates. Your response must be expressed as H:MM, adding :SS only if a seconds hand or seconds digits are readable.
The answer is 1:37
